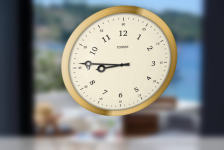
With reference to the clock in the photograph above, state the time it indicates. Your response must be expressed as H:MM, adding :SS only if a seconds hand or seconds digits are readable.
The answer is 8:46
